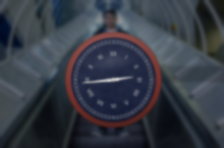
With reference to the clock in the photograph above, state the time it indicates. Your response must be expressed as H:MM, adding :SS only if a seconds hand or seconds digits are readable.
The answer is 2:44
